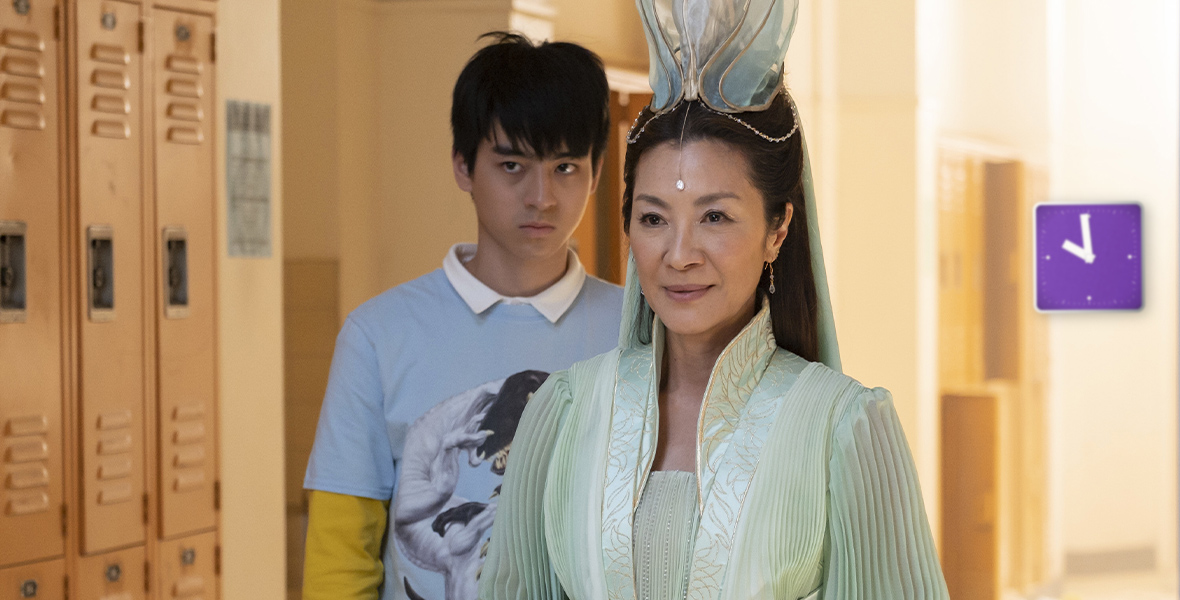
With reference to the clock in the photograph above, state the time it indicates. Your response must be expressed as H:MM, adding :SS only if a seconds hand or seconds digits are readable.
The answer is 9:59
